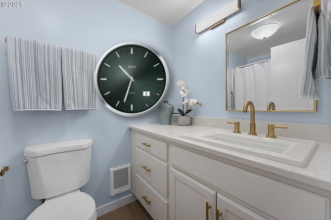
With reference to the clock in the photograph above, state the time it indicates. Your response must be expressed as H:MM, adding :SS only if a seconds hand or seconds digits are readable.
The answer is 10:33
